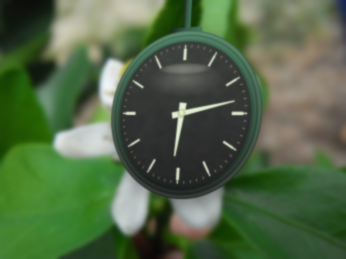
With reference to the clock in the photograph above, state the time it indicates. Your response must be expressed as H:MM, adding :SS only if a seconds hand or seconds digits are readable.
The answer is 6:13
